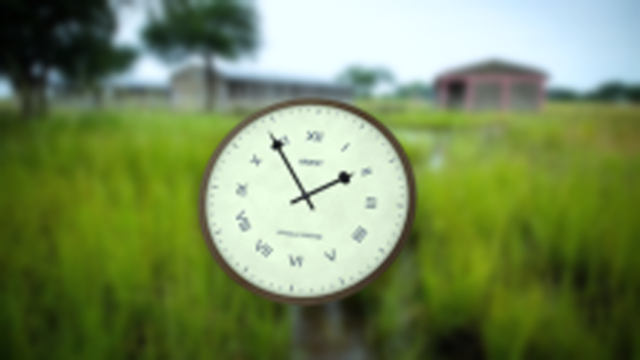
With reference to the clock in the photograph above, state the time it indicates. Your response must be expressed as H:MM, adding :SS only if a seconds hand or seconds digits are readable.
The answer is 1:54
